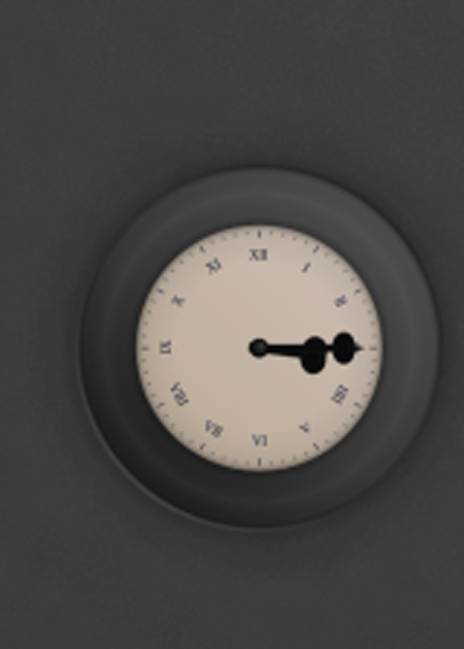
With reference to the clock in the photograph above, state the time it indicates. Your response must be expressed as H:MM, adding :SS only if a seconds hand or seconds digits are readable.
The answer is 3:15
